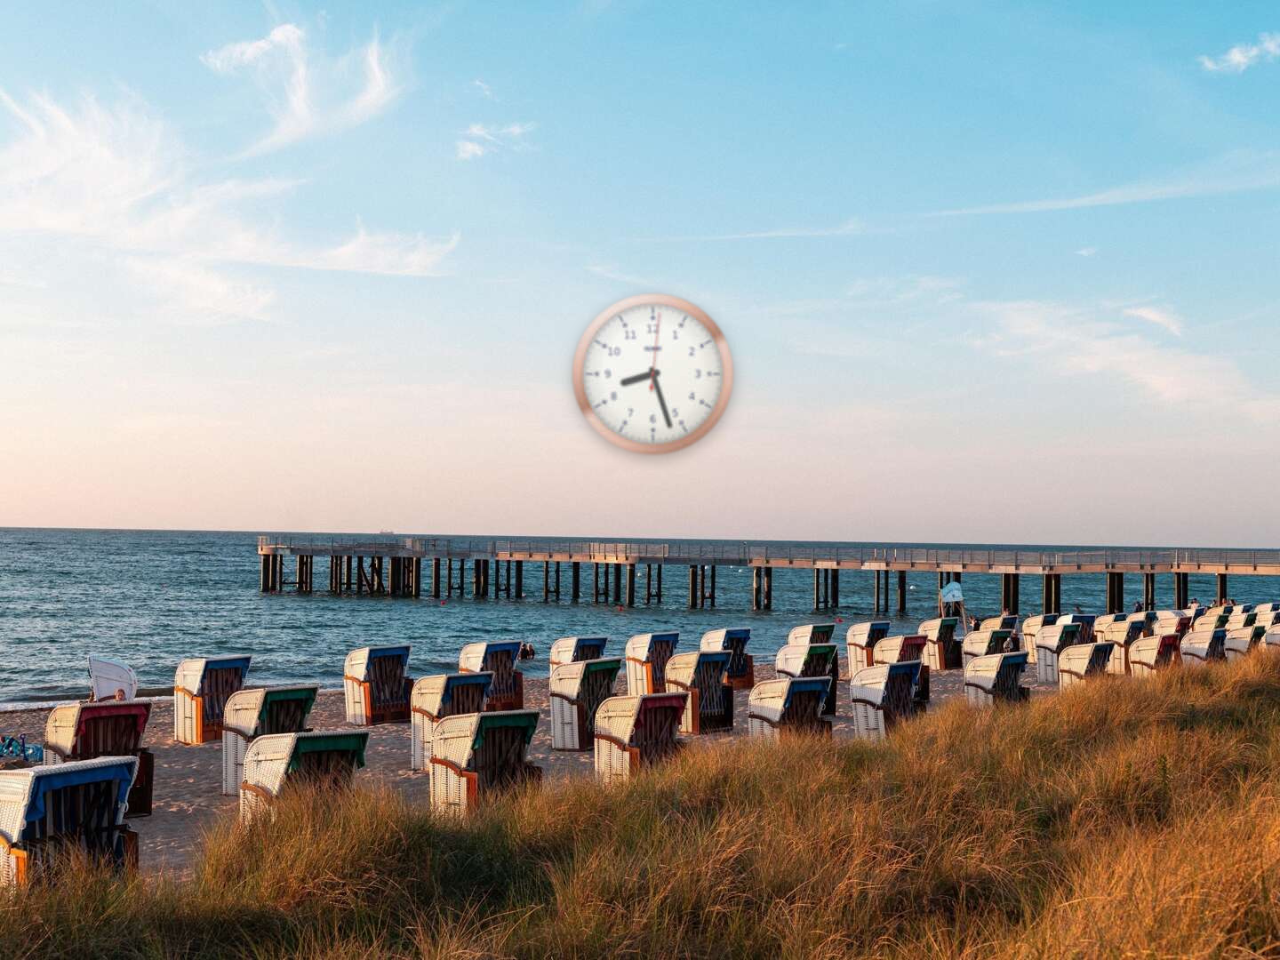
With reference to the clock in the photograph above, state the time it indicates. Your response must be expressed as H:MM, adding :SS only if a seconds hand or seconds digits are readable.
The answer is 8:27:01
